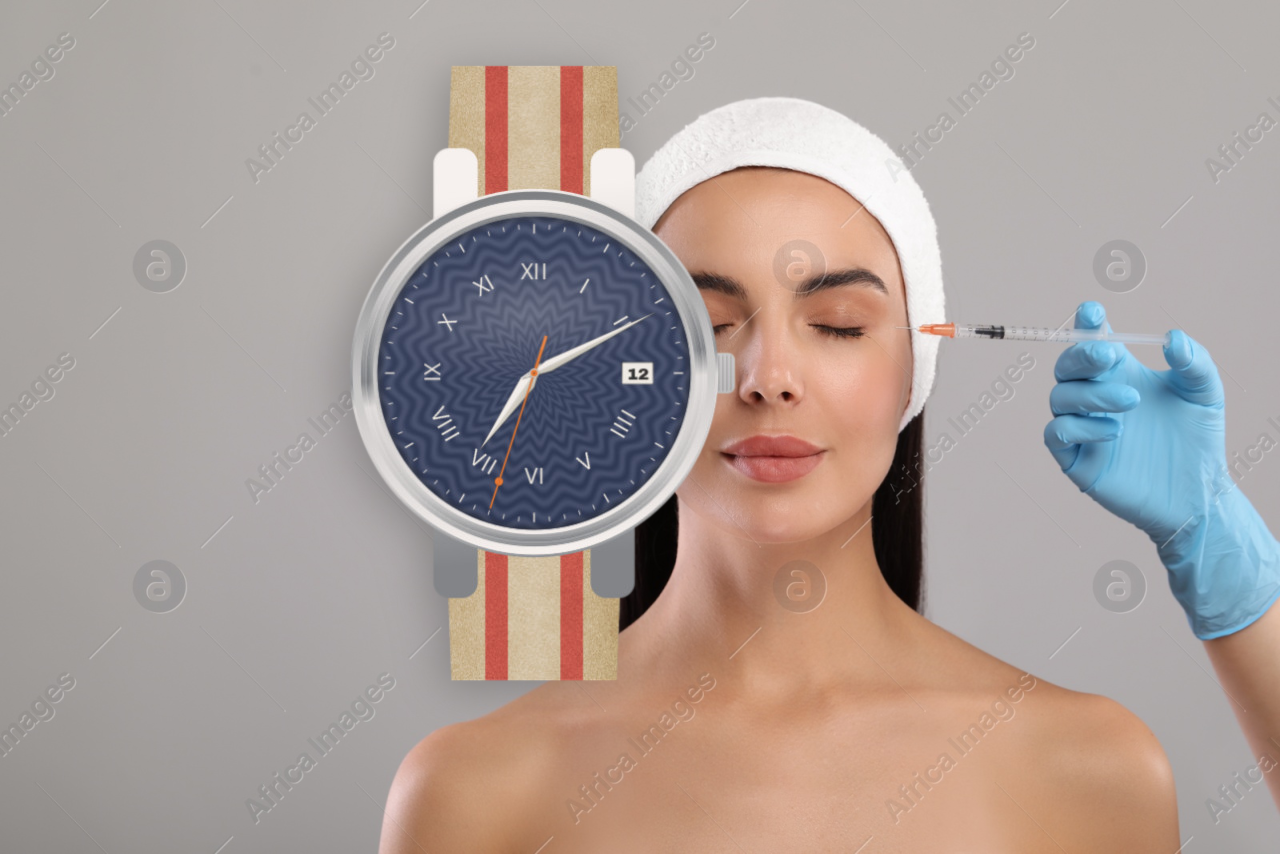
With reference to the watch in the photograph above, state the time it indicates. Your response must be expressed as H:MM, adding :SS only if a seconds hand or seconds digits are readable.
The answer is 7:10:33
